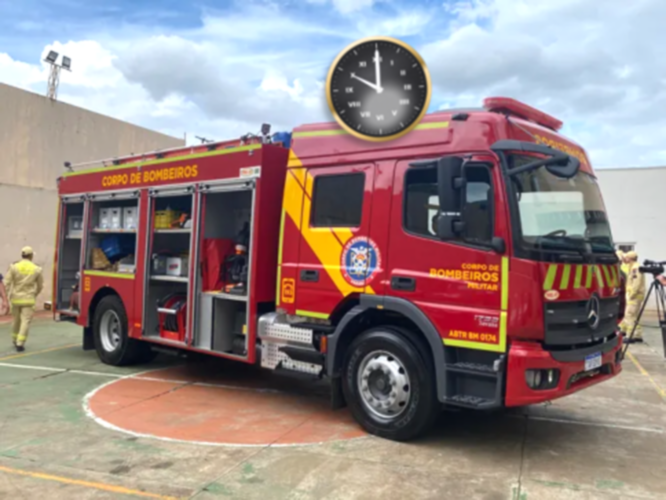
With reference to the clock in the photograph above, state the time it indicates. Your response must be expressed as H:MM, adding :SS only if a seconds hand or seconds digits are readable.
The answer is 10:00
